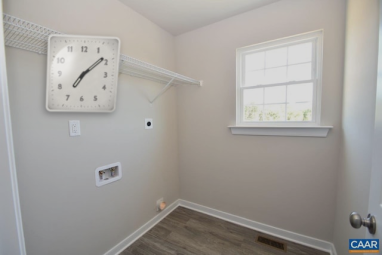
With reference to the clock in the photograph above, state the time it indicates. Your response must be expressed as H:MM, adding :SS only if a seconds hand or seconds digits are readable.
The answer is 7:08
